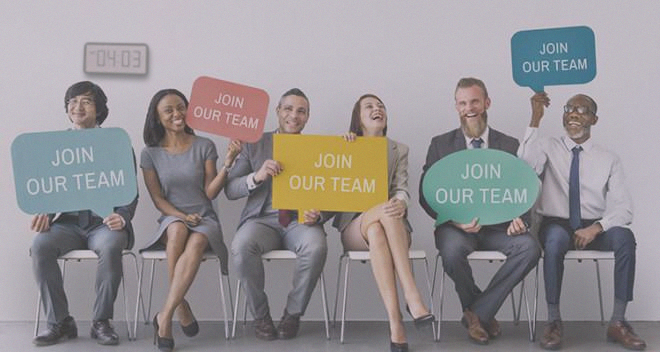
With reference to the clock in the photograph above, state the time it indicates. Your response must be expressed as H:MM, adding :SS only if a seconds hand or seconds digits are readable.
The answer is 4:03
